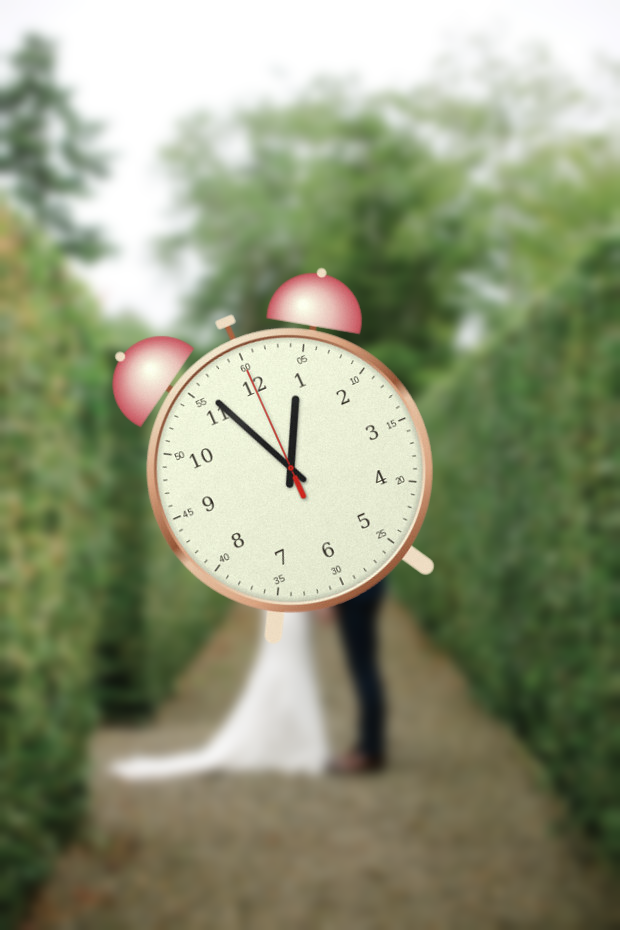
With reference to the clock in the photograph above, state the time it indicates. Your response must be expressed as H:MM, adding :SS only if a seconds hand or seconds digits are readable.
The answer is 12:56:00
